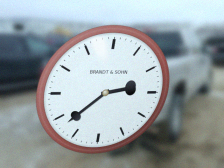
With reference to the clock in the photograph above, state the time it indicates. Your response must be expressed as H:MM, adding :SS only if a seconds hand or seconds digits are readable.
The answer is 2:38
